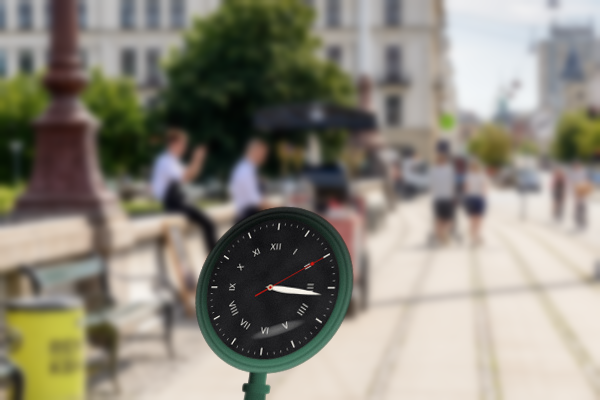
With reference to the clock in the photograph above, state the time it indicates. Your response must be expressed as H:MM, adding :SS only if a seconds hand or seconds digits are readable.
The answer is 3:16:10
